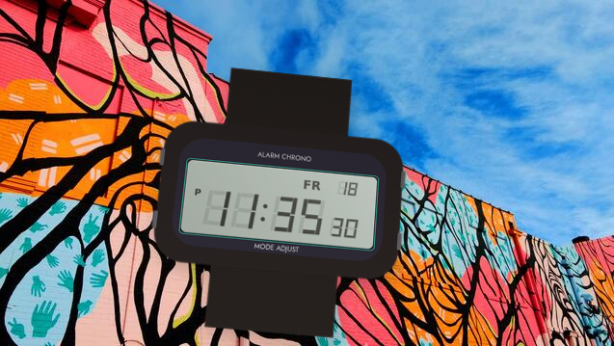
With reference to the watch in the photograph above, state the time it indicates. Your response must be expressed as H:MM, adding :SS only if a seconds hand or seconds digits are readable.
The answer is 11:35:30
